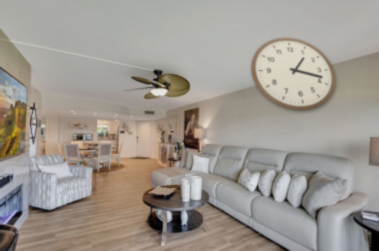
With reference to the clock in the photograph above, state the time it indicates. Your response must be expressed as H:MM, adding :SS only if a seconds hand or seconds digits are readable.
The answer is 1:18
